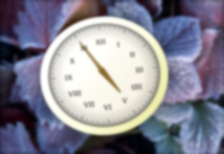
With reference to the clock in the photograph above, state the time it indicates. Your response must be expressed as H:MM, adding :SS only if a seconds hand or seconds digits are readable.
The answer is 4:55
